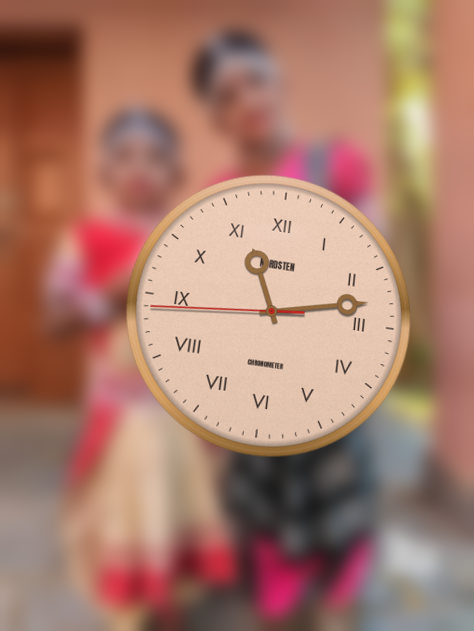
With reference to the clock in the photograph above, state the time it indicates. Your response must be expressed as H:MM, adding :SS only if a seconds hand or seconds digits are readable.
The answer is 11:12:44
